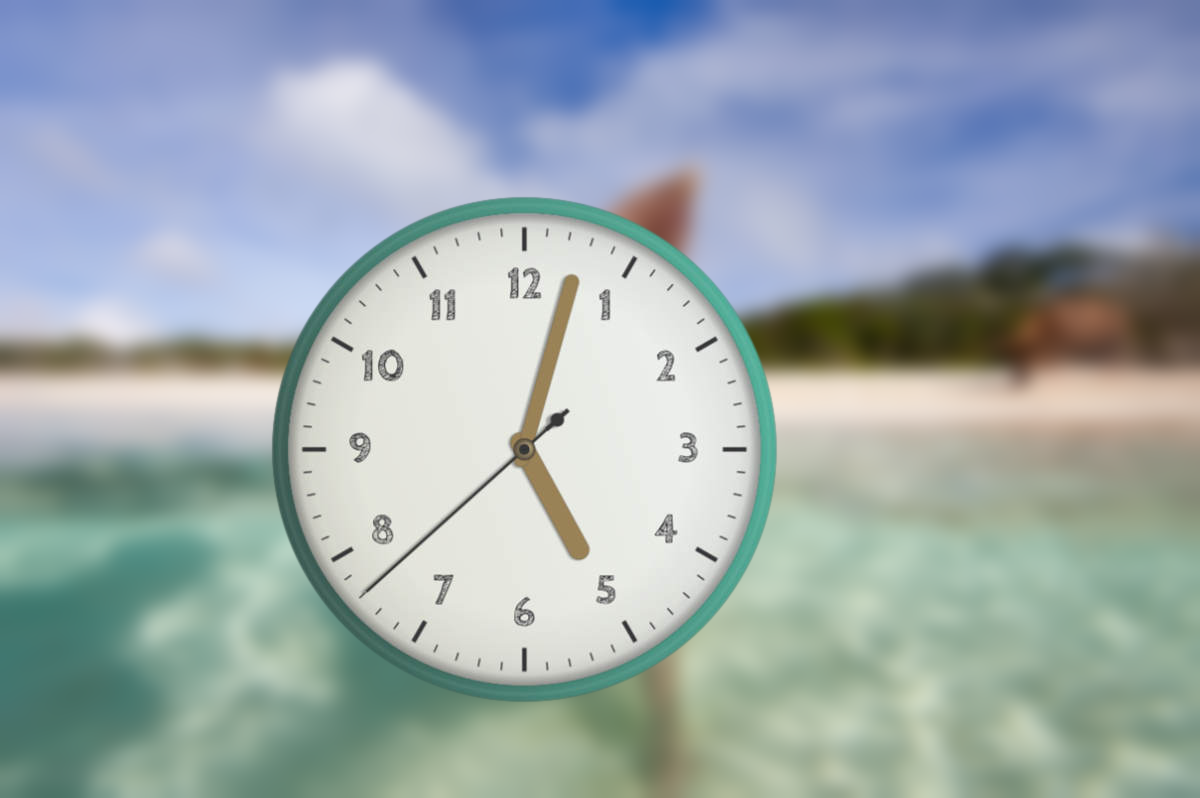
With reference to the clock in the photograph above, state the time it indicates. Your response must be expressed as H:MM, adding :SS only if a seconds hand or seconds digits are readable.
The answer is 5:02:38
